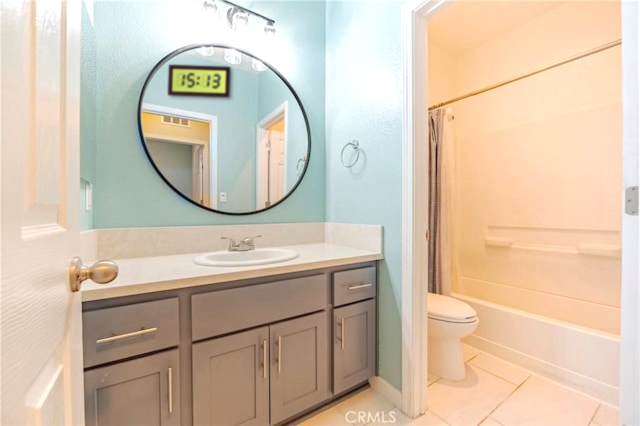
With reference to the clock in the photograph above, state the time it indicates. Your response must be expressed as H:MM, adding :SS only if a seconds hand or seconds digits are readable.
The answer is 15:13
